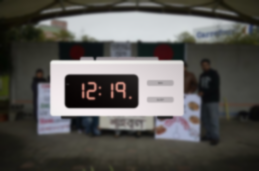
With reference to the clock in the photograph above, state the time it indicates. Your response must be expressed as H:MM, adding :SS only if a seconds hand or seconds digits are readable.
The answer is 12:19
